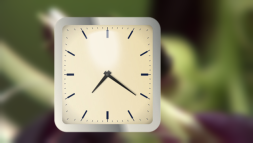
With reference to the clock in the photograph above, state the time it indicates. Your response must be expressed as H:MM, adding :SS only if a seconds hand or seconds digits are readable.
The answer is 7:21
